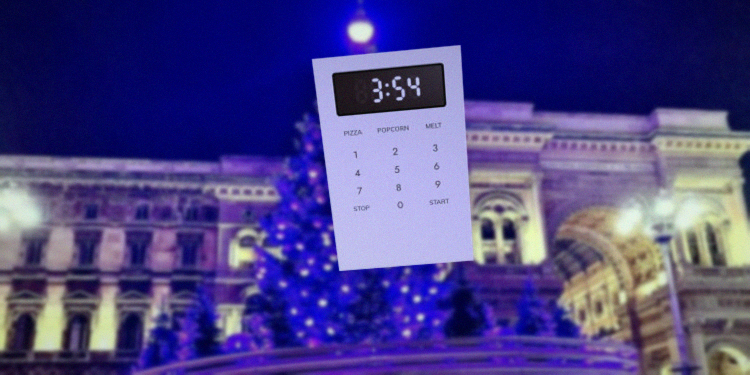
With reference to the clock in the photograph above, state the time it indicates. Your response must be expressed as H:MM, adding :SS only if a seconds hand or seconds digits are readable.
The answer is 3:54
